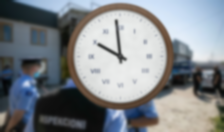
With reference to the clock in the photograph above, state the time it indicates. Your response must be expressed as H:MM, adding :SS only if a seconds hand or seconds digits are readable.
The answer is 9:59
